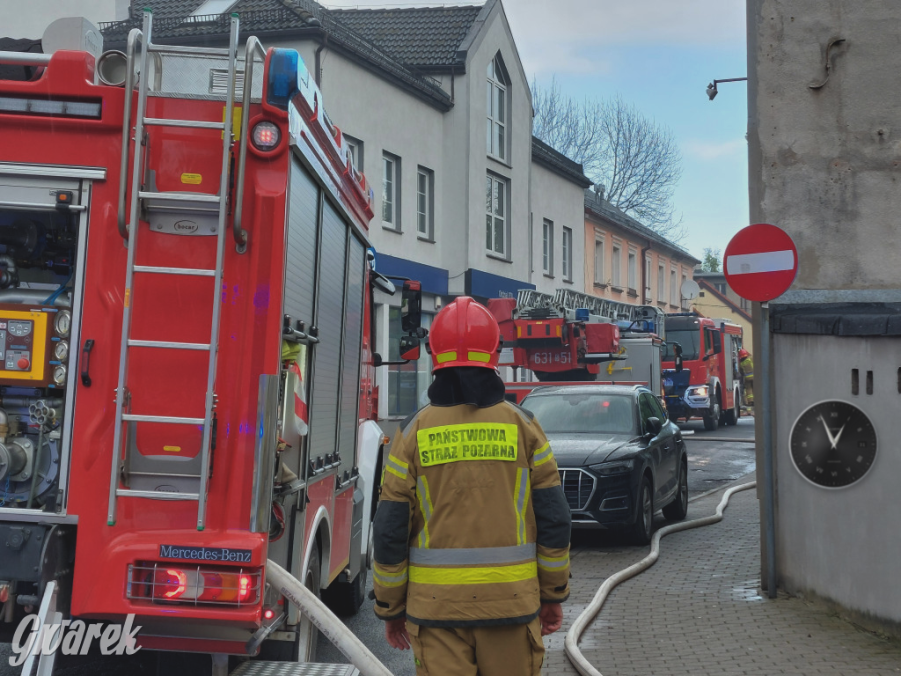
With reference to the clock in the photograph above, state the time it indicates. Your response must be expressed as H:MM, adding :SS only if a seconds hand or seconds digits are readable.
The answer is 12:56
